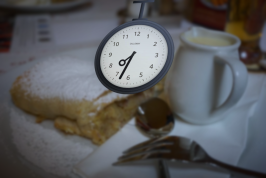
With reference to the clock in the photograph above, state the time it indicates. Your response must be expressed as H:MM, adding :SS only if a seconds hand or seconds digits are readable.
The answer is 7:33
